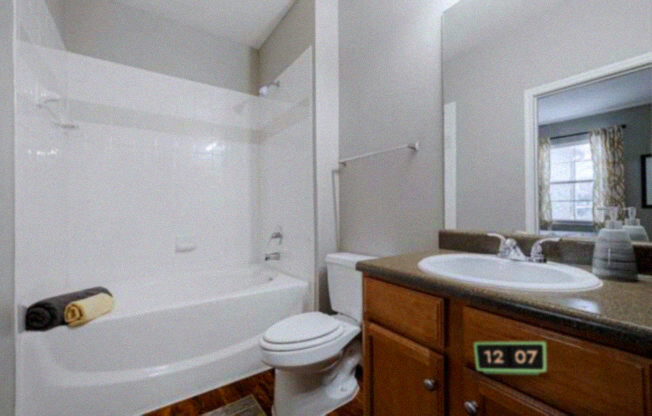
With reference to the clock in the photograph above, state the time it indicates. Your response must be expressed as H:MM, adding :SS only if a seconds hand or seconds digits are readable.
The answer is 12:07
